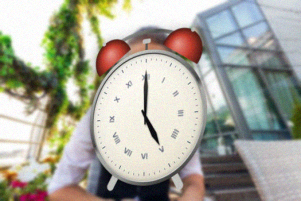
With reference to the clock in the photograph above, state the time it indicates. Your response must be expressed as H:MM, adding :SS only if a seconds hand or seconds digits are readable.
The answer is 5:00
